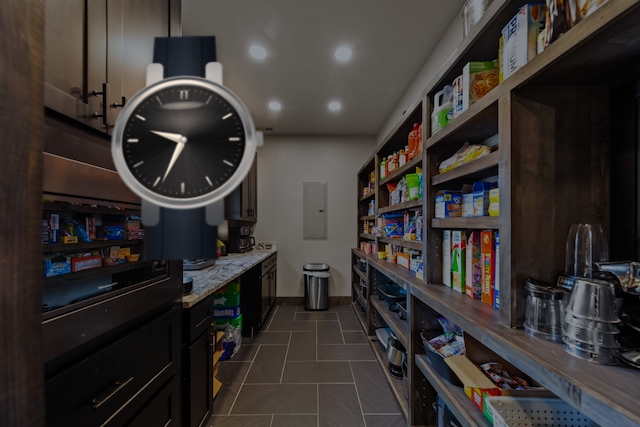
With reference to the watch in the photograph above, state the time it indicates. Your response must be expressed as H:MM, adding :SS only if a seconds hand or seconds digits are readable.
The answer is 9:34
